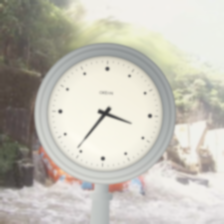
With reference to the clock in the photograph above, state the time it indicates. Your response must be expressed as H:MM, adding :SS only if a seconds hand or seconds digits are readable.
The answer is 3:36
